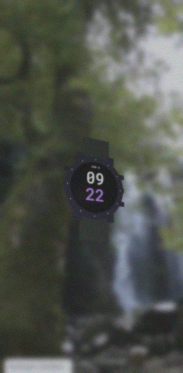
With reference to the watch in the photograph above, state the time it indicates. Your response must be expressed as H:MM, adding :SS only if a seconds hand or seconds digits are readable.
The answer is 9:22
